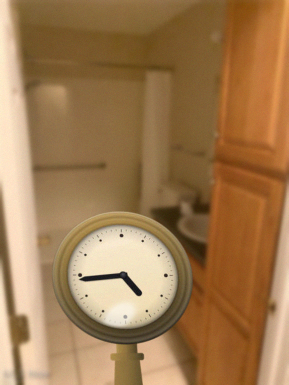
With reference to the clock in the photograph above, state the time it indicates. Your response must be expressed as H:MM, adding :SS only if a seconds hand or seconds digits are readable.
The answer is 4:44
